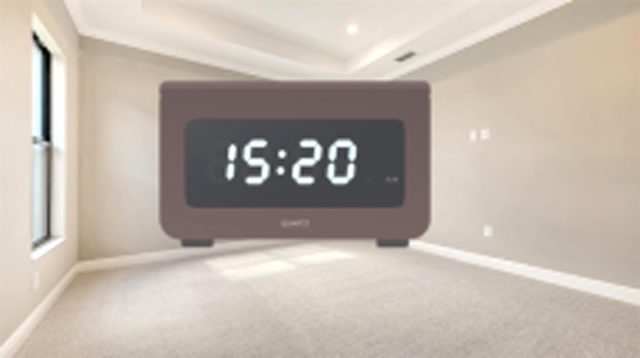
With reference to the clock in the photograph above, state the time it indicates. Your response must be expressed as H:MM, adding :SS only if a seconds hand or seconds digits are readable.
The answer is 15:20
